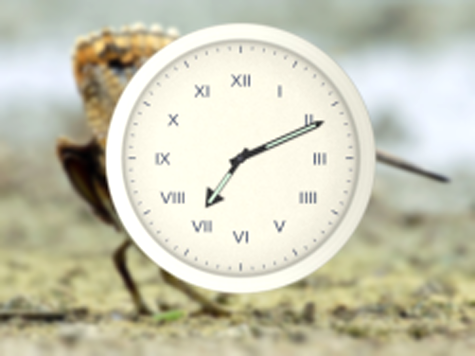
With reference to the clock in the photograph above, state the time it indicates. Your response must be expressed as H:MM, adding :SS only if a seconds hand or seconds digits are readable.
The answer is 7:11
